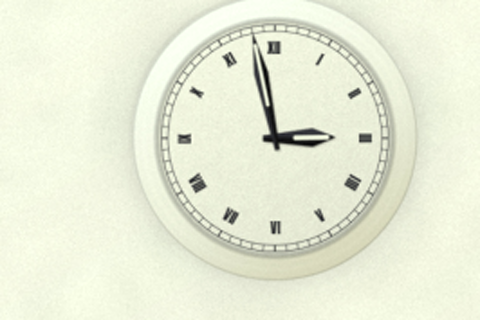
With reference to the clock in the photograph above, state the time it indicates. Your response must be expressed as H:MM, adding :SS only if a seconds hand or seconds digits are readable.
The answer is 2:58
